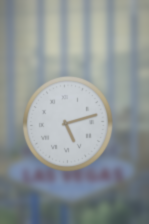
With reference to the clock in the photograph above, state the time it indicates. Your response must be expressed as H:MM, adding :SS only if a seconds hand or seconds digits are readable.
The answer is 5:13
